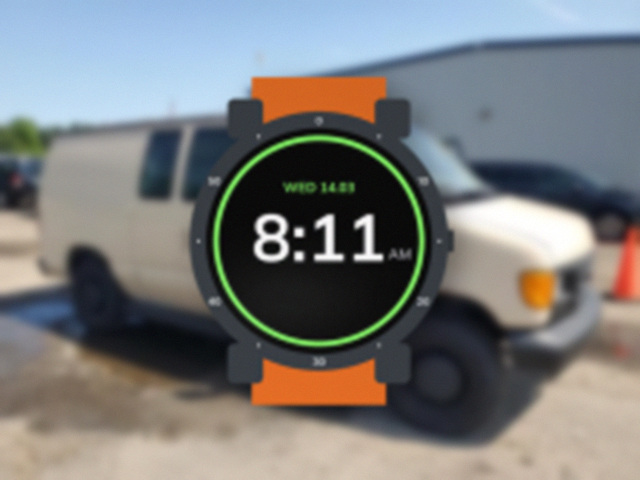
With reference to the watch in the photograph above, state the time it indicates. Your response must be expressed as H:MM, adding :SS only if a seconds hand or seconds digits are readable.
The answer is 8:11
